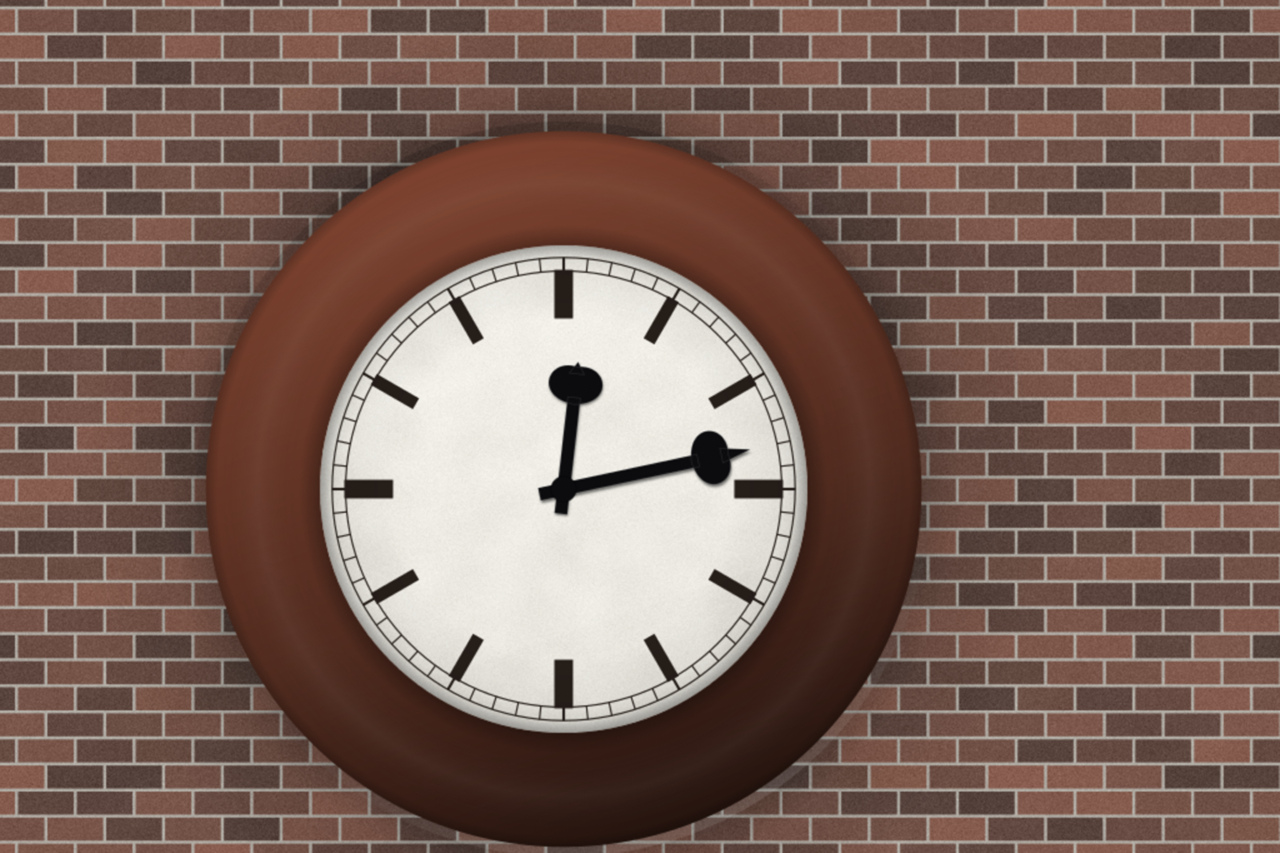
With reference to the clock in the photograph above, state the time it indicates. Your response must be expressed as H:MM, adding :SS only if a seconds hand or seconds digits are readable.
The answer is 12:13
